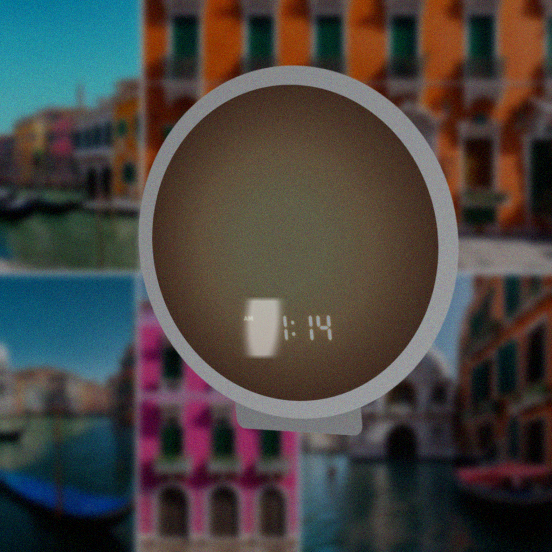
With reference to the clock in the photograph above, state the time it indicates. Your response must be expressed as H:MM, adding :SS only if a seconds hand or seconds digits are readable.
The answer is 1:14
